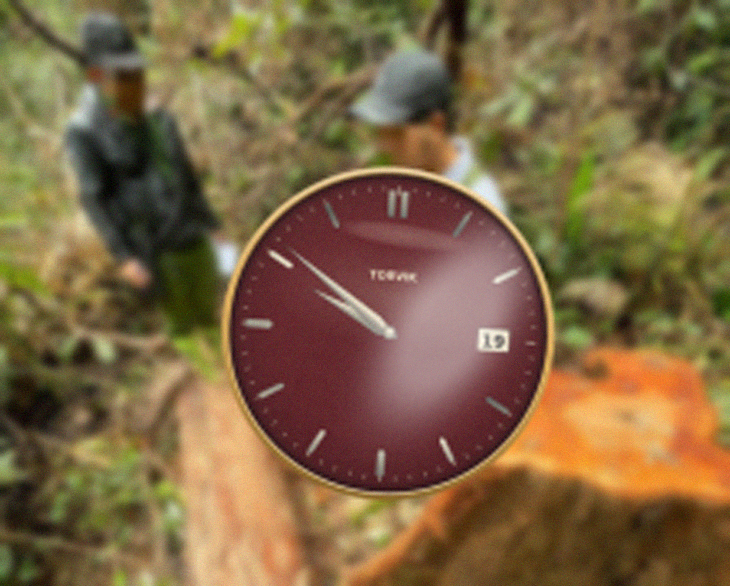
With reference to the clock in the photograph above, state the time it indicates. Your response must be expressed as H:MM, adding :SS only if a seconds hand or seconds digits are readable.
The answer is 9:51
